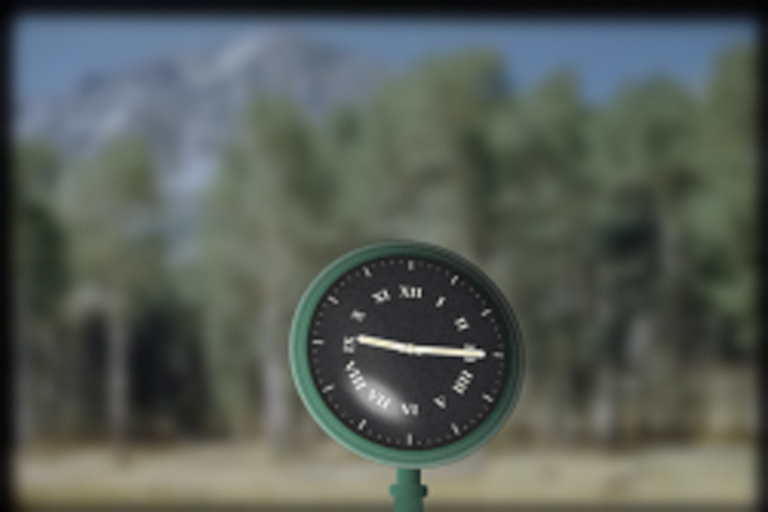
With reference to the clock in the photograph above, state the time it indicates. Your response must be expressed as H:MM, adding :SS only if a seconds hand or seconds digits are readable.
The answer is 9:15
